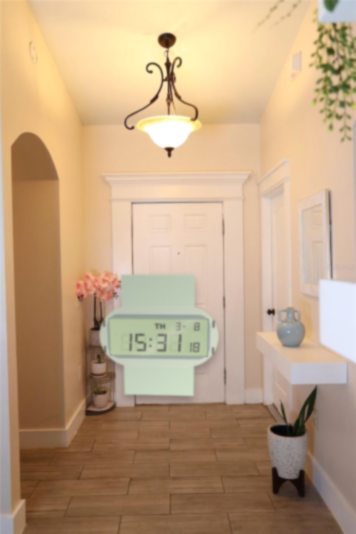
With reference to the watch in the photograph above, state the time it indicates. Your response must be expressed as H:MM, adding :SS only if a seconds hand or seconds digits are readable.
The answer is 15:31
